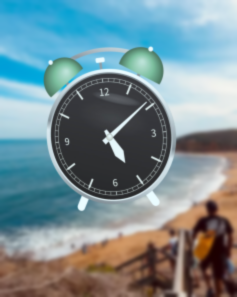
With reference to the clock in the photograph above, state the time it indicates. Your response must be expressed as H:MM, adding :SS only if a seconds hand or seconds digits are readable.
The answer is 5:09
